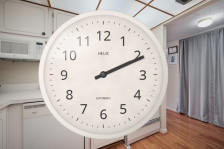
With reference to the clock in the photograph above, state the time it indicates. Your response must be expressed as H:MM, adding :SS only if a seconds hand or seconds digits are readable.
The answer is 2:11
